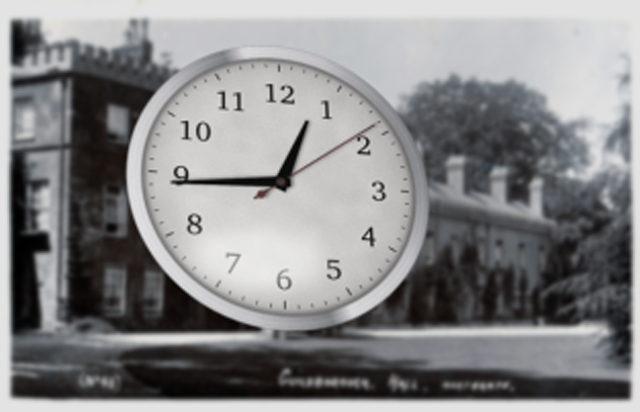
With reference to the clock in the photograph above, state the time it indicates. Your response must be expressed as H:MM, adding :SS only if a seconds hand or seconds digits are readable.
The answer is 12:44:09
